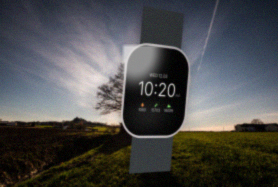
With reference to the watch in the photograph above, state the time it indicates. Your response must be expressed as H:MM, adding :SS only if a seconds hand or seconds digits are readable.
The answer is 10:20
